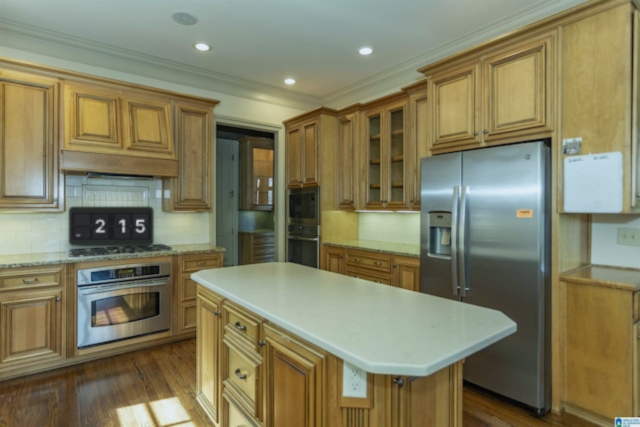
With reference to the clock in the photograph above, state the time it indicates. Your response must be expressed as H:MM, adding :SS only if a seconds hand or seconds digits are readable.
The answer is 2:15
